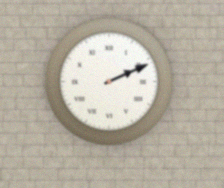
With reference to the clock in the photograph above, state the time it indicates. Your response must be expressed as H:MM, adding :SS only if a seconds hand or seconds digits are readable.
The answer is 2:11
